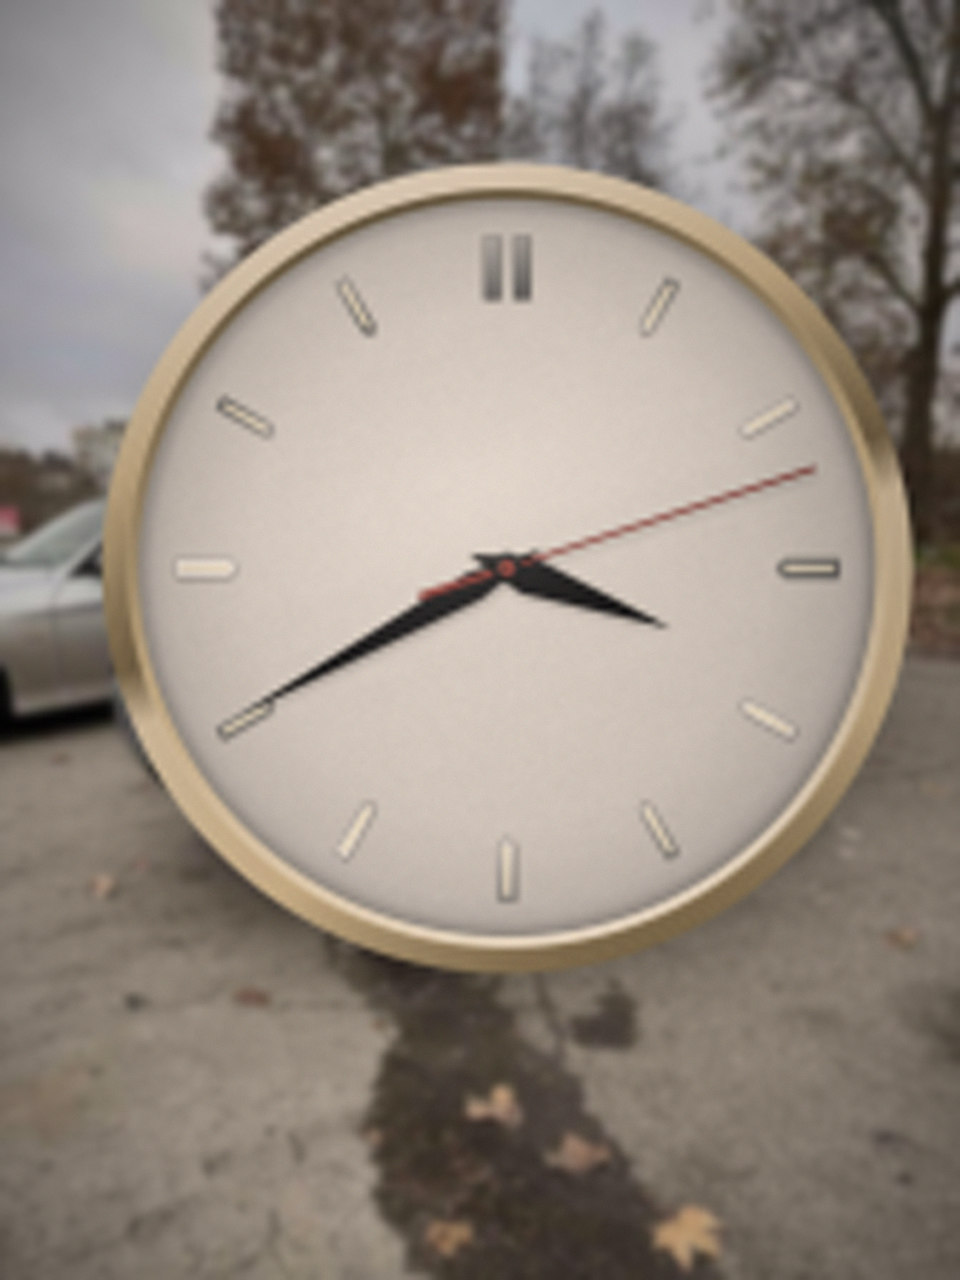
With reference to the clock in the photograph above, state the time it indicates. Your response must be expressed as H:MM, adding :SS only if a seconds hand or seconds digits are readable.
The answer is 3:40:12
